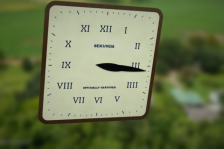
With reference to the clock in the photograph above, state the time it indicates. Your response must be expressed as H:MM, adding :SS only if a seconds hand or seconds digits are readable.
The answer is 3:16
